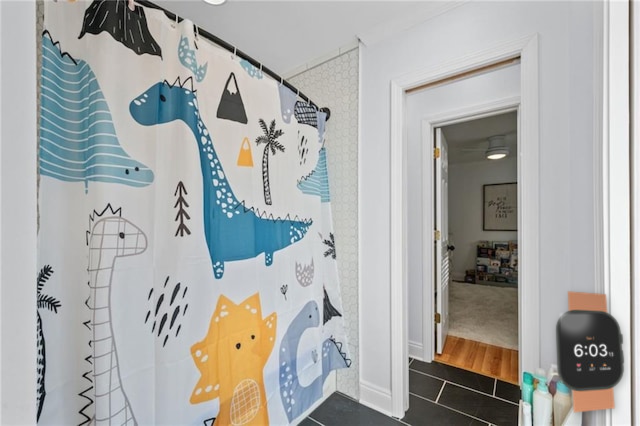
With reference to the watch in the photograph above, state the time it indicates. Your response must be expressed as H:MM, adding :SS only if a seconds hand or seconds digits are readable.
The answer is 6:03
